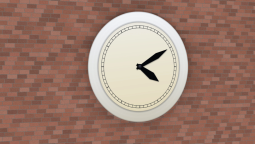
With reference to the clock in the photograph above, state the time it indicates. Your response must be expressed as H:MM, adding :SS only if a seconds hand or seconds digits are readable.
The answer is 4:10
